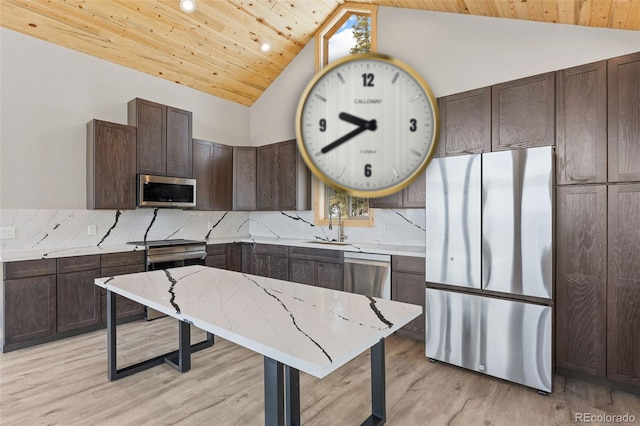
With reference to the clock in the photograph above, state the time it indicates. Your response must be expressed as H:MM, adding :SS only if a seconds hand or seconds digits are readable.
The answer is 9:40
